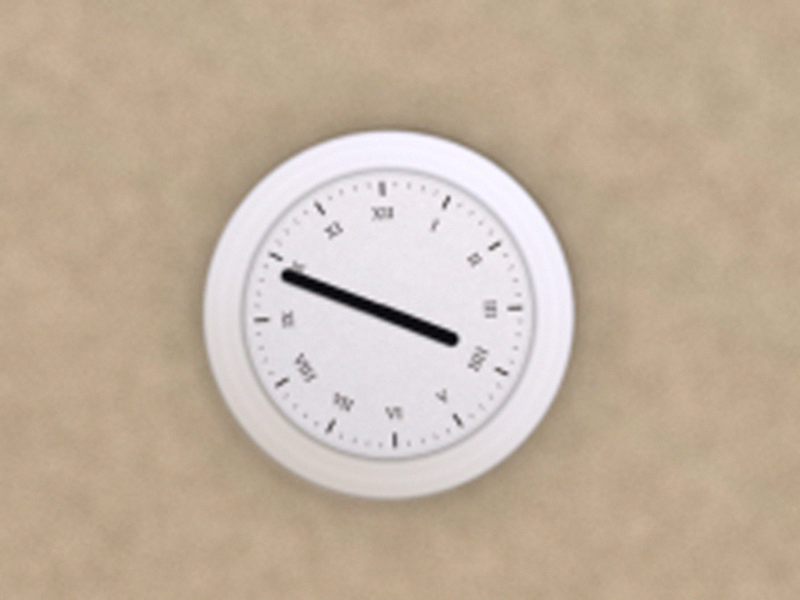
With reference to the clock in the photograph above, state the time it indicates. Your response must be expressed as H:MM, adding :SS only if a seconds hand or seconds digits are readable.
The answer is 3:49
